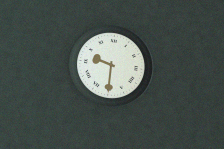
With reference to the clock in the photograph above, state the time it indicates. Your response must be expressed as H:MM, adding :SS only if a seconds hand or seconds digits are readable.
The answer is 9:30
